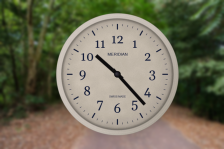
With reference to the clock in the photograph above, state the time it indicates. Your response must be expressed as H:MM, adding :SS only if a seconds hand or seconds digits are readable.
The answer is 10:23
